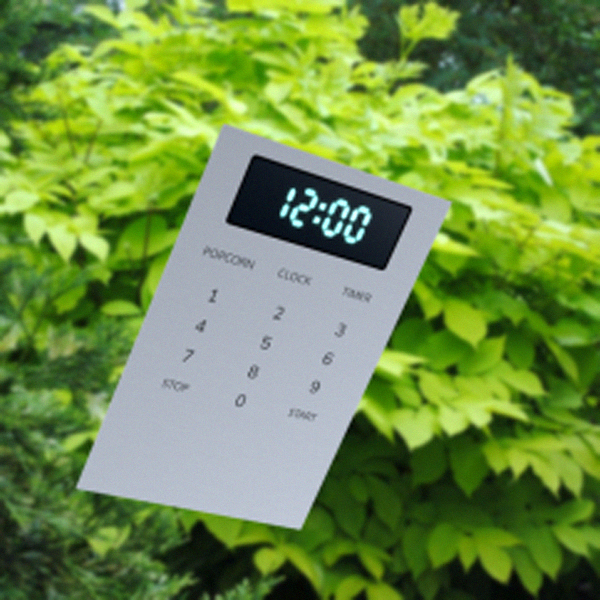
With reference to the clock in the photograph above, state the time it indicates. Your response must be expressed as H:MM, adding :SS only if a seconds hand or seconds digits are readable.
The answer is 12:00
